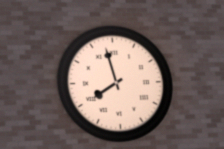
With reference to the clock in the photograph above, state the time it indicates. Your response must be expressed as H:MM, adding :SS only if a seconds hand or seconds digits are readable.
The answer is 7:58
